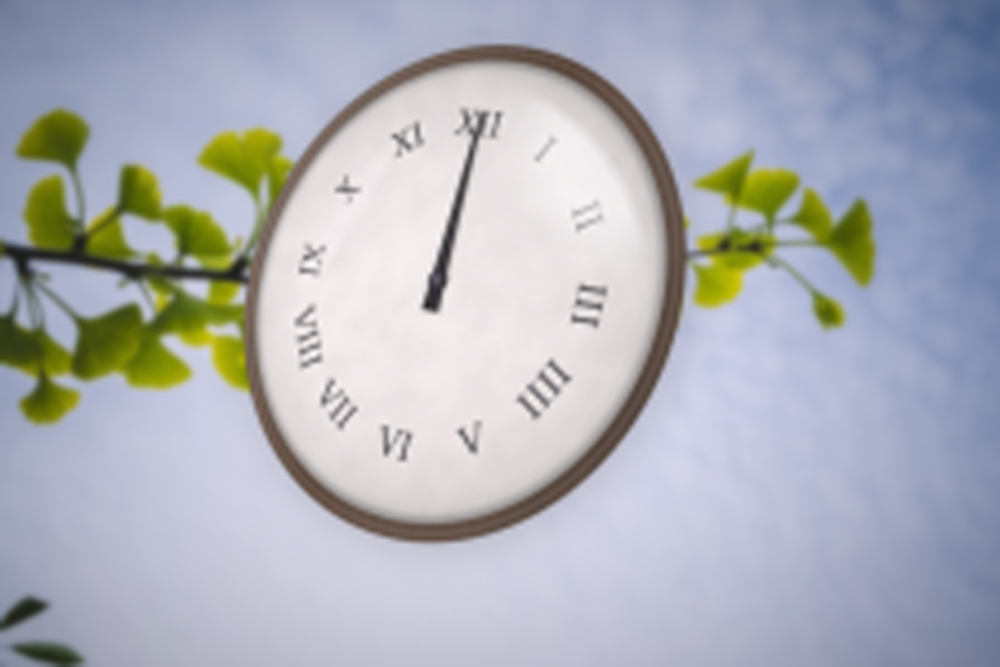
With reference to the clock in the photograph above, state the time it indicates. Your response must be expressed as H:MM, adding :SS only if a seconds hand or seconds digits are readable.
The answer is 12:00
